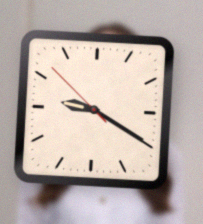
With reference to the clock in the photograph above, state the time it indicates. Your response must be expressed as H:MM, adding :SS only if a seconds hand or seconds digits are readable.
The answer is 9:19:52
